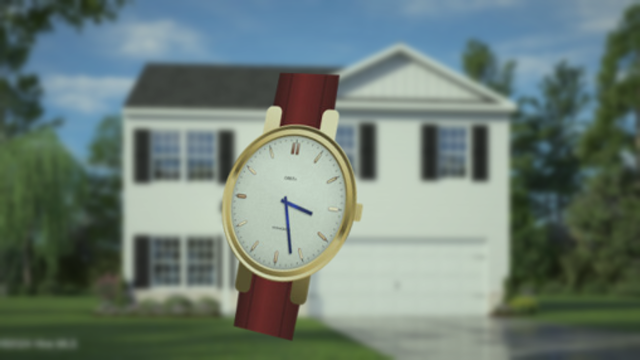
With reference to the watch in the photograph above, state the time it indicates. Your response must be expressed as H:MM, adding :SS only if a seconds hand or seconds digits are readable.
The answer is 3:27
